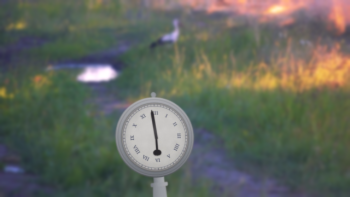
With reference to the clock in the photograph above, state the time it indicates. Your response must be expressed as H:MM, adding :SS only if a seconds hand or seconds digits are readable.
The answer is 5:59
